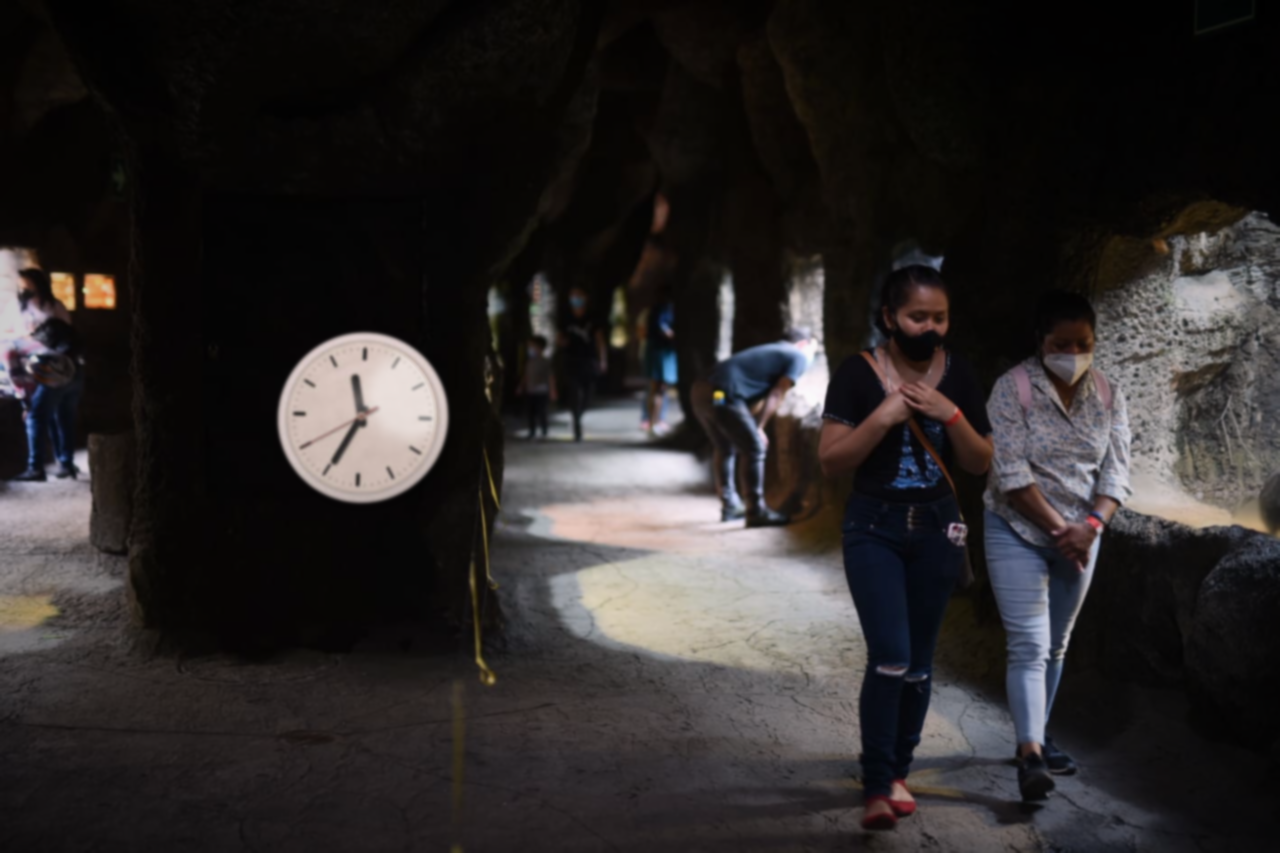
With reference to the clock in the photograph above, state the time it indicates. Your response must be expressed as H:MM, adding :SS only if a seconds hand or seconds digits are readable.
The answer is 11:34:40
